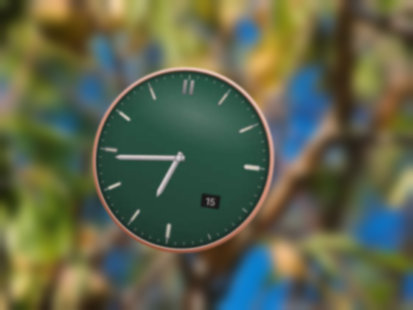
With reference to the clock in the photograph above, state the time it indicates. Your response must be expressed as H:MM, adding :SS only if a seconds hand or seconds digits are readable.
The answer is 6:44
